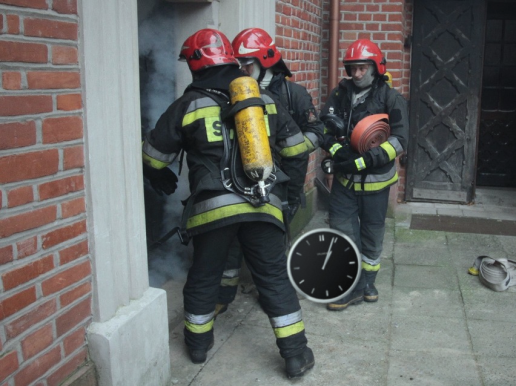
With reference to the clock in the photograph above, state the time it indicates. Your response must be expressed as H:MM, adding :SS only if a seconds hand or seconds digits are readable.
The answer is 1:04
